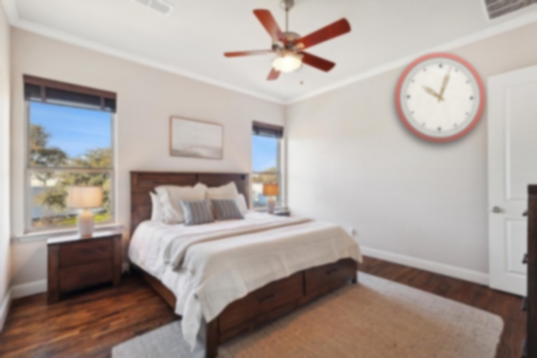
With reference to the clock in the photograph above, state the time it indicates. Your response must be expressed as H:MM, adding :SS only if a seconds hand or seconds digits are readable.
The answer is 10:03
